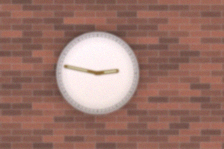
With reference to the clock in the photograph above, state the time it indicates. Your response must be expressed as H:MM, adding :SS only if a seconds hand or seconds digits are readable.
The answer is 2:47
